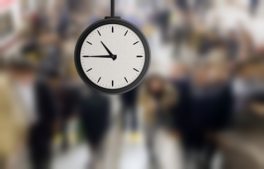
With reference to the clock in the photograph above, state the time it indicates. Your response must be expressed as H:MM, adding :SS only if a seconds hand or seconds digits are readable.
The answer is 10:45
